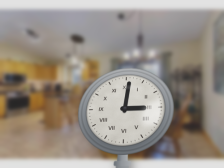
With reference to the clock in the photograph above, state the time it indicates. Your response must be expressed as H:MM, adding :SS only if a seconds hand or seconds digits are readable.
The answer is 3:01
